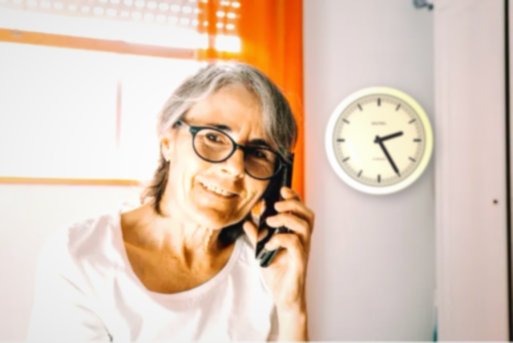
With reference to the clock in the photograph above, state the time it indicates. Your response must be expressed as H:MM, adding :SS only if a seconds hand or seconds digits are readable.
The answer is 2:25
